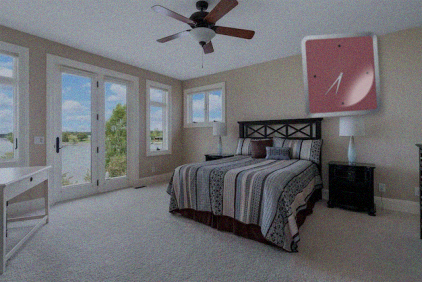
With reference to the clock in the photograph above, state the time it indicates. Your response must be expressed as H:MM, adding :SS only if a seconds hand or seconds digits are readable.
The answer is 6:37
